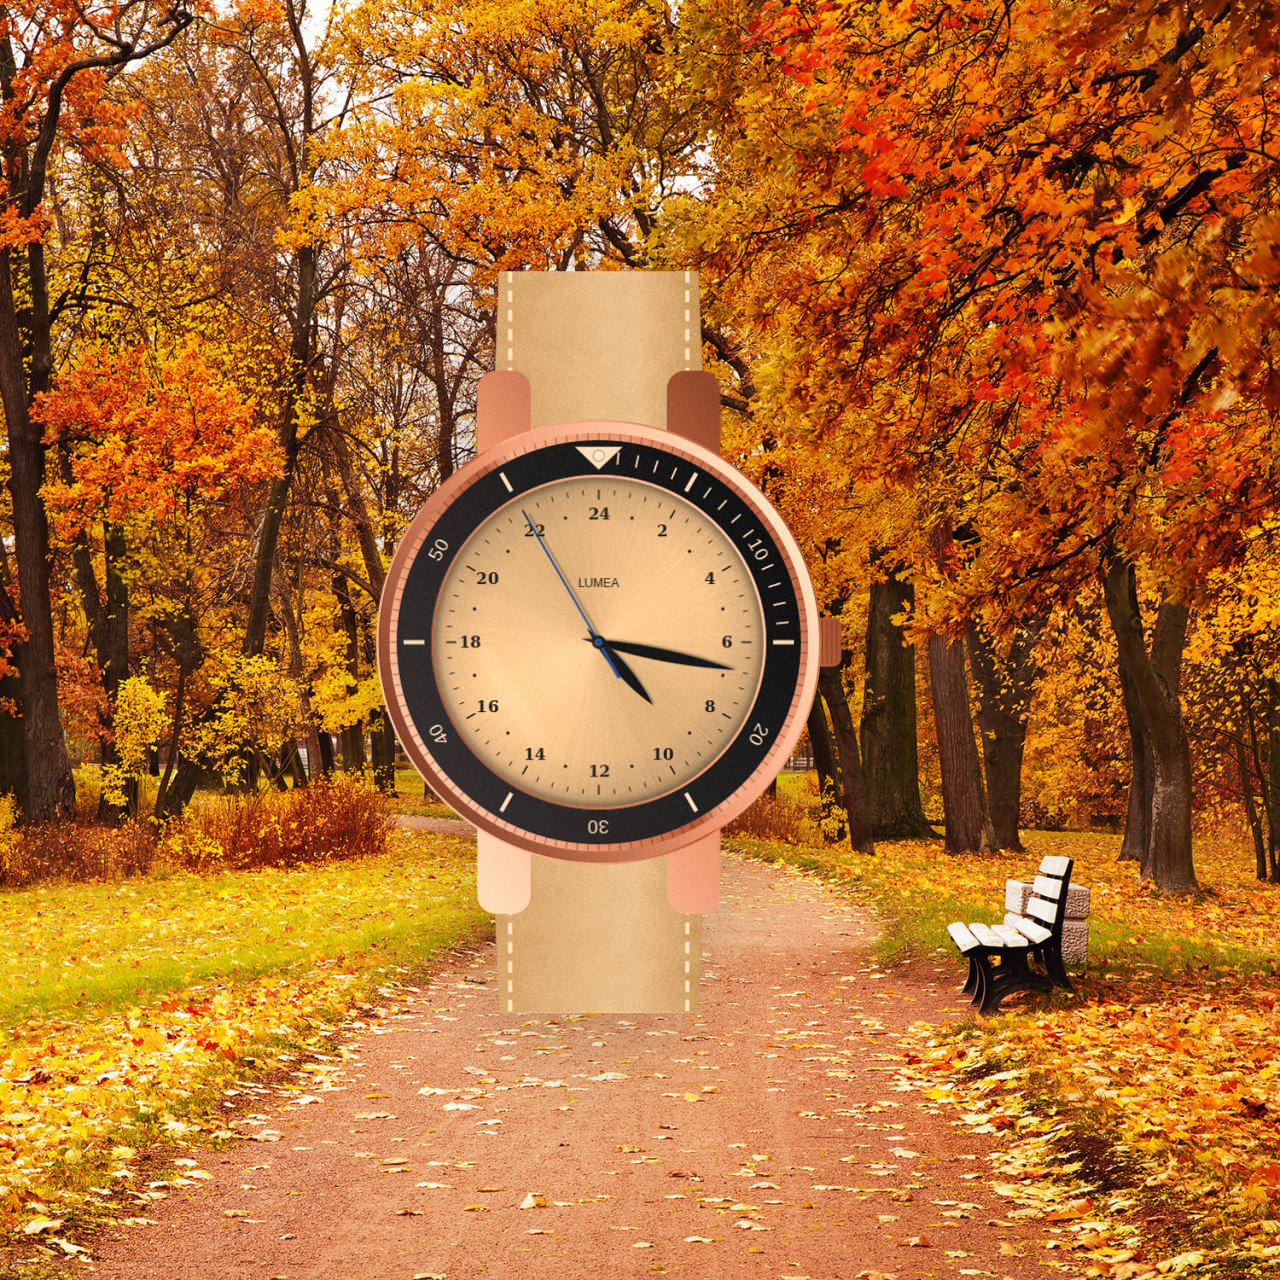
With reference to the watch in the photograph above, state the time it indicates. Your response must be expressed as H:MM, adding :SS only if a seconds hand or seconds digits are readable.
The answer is 9:16:55
